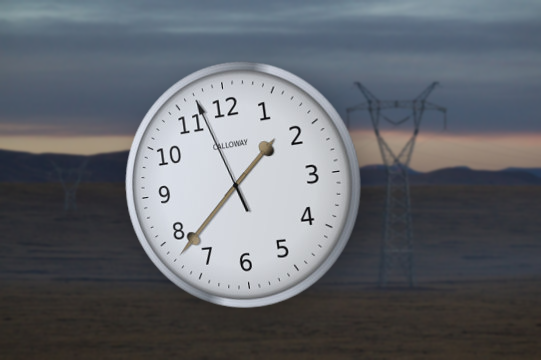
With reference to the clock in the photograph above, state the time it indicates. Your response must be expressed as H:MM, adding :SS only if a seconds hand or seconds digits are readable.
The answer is 1:37:57
